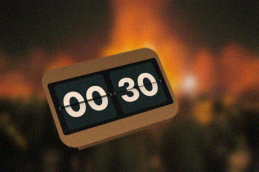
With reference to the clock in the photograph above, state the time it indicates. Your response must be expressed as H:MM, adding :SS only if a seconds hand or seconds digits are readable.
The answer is 0:30
